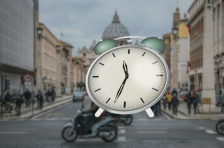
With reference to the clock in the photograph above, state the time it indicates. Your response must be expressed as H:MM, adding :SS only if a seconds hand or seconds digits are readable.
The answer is 11:33
